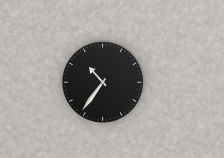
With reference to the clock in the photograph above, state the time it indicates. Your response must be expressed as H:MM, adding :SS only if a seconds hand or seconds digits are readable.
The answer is 10:36
